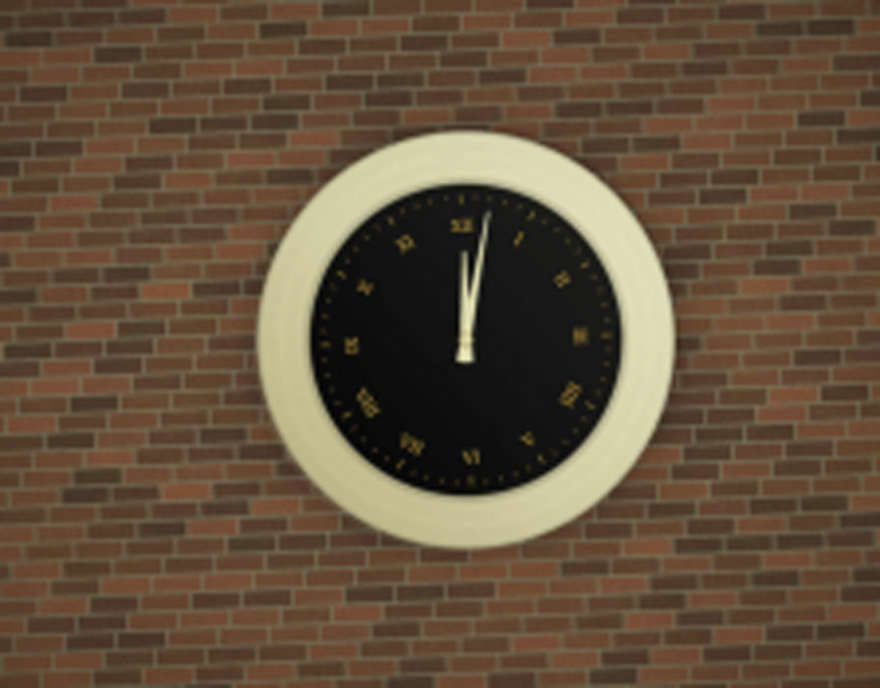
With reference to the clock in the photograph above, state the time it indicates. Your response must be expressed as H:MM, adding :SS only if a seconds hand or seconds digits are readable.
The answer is 12:02
